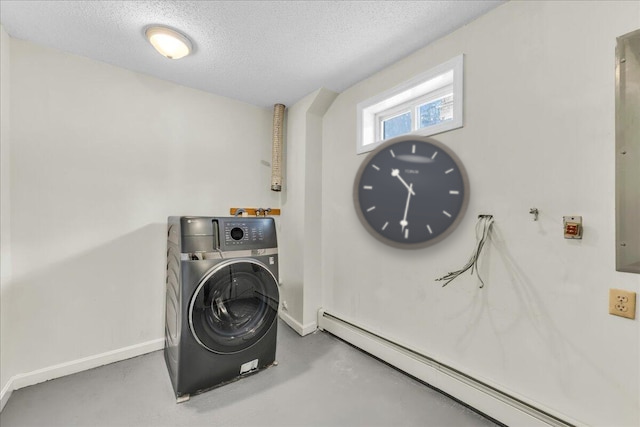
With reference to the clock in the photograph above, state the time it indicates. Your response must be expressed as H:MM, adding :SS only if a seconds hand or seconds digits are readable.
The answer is 10:31
